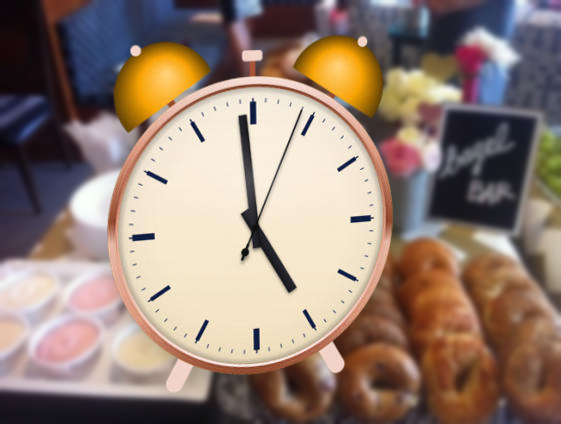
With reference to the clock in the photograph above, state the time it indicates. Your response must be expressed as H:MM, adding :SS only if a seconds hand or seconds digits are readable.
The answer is 4:59:04
